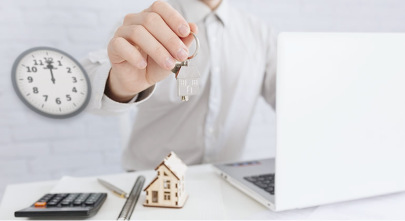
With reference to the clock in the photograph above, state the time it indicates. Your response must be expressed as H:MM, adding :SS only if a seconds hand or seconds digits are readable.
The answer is 12:00
